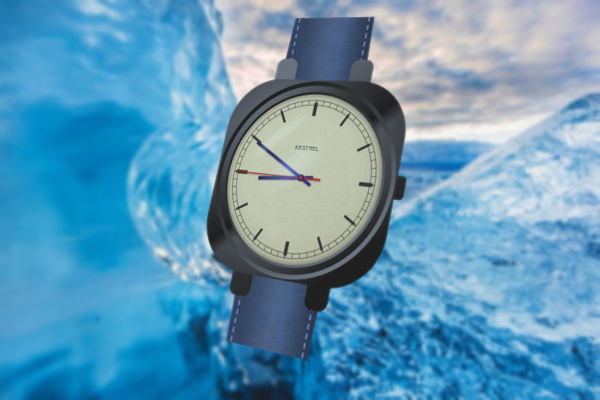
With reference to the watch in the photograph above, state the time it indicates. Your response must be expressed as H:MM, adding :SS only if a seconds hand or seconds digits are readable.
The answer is 8:49:45
